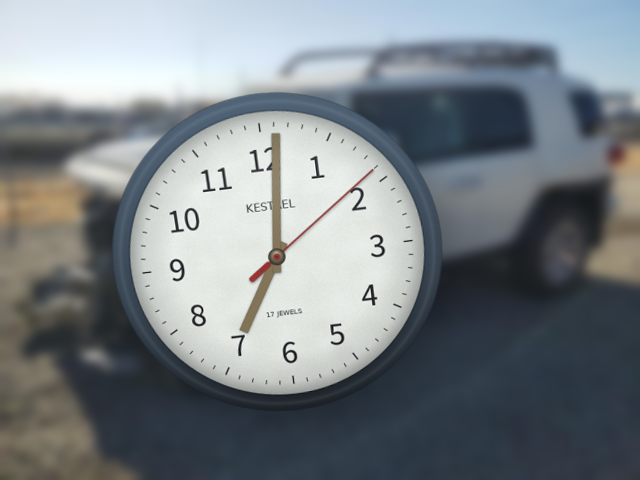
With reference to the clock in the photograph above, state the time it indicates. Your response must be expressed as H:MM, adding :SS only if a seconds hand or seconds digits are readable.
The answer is 7:01:09
